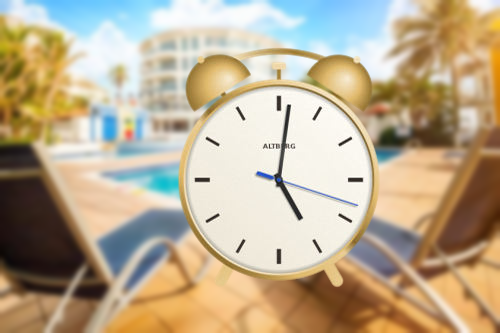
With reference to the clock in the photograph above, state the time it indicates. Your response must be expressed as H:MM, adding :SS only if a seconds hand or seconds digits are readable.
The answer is 5:01:18
